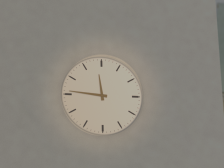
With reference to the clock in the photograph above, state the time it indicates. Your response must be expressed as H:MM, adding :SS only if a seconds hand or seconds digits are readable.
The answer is 11:46
